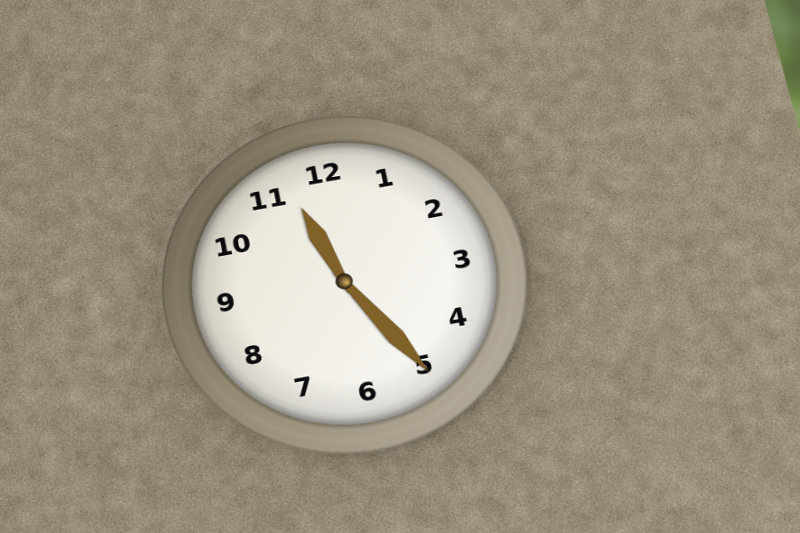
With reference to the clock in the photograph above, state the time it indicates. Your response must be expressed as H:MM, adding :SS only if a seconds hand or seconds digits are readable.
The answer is 11:25
